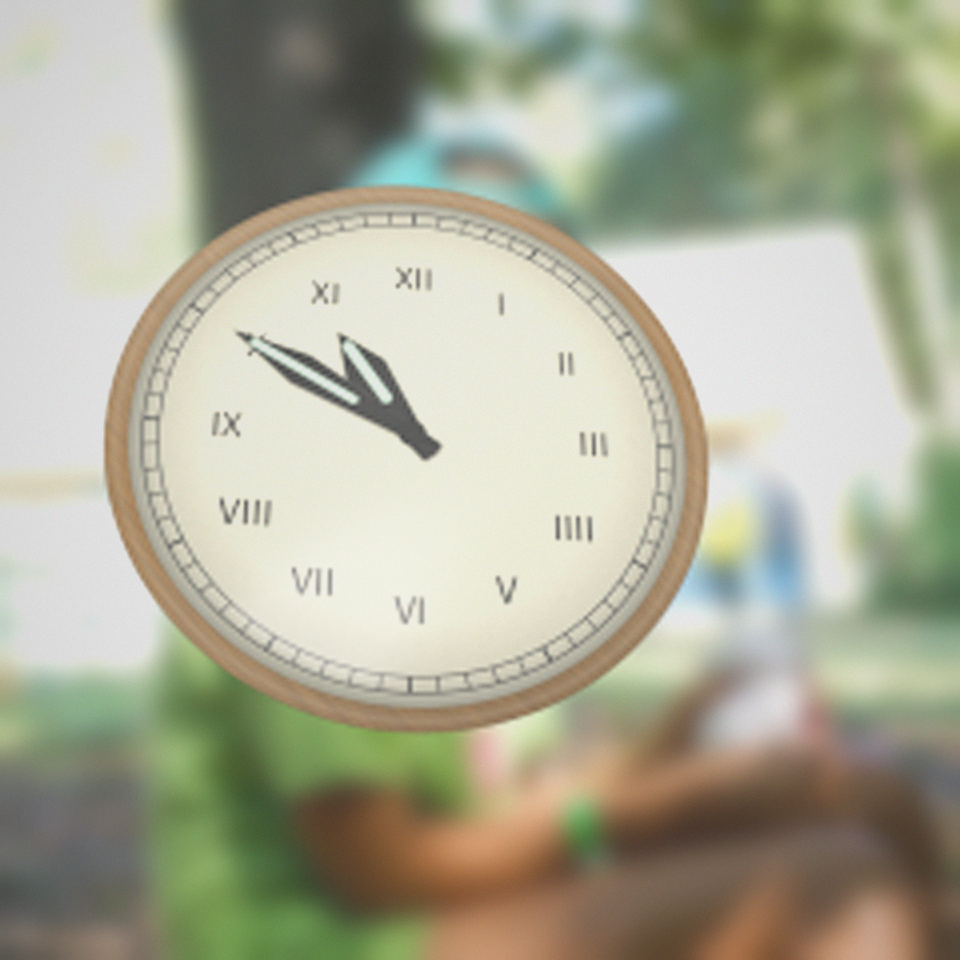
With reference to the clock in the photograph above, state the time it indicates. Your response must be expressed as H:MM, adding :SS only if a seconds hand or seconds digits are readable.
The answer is 10:50
